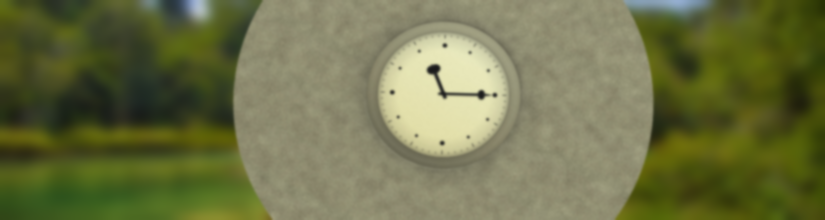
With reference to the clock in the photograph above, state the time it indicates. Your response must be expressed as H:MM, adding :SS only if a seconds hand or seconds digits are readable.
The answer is 11:15
